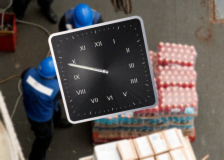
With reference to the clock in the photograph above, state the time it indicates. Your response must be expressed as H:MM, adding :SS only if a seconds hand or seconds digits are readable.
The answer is 9:49
